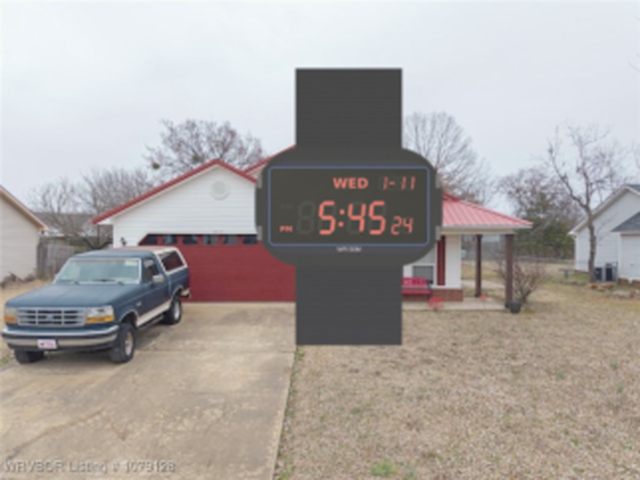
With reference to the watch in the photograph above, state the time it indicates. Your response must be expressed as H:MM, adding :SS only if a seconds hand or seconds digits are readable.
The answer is 5:45:24
